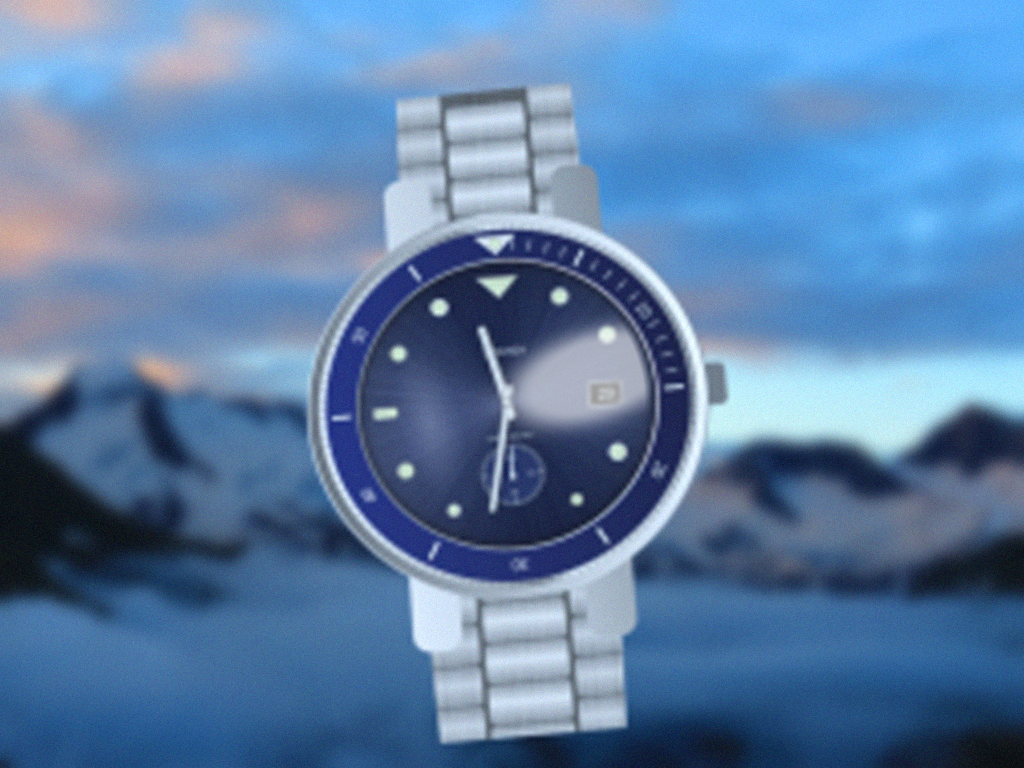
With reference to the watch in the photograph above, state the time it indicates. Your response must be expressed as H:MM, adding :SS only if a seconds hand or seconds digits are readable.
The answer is 11:32
